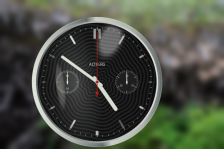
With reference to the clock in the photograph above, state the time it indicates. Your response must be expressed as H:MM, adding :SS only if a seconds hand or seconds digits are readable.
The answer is 4:51
